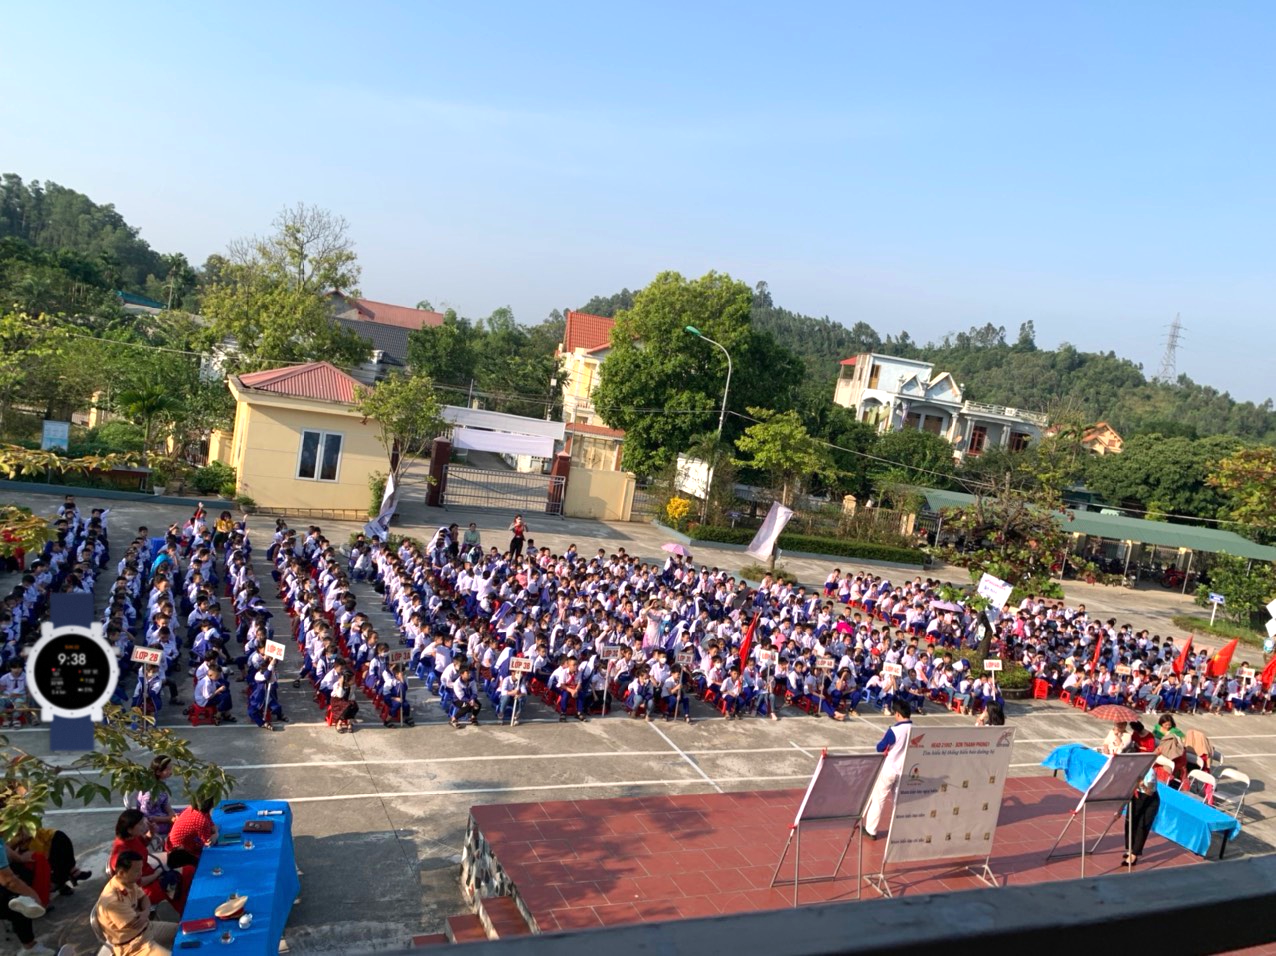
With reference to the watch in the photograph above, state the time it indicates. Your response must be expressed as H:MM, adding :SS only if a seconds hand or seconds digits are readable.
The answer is 9:38
